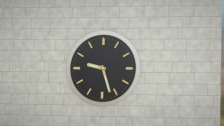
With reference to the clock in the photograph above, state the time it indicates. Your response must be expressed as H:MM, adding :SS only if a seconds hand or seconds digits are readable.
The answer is 9:27
